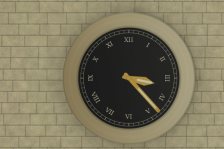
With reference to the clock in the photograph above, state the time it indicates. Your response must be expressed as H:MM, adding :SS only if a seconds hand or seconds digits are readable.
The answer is 3:23
